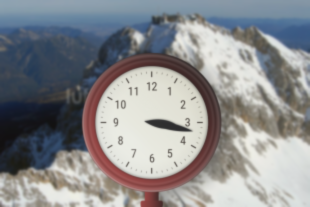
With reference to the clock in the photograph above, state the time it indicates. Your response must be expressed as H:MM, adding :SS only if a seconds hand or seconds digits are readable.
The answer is 3:17
